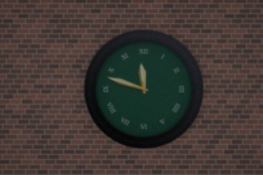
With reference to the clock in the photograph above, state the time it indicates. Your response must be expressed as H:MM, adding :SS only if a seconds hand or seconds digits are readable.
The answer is 11:48
